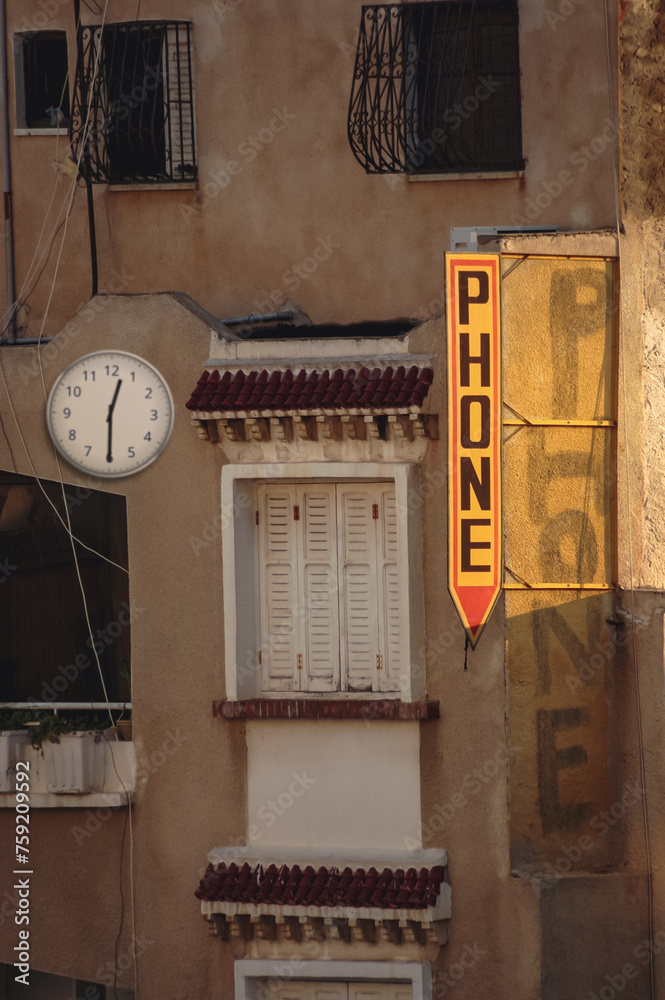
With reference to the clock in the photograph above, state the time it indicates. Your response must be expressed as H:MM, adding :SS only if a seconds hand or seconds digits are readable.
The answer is 12:30
